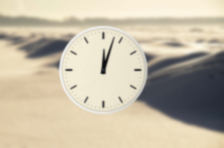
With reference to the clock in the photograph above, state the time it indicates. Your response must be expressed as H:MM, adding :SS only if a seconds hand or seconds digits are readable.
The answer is 12:03
